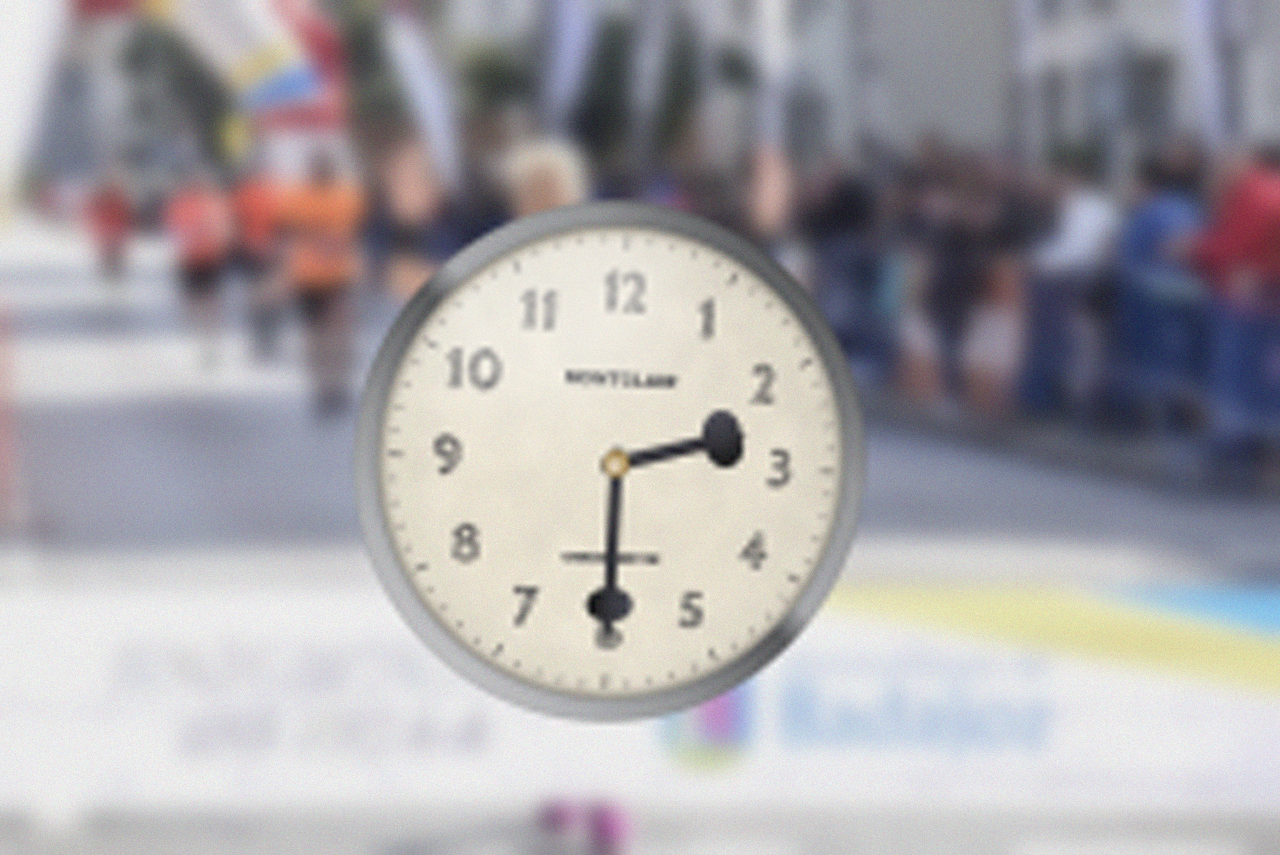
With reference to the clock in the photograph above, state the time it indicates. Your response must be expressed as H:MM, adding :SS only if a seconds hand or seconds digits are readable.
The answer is 2:30
